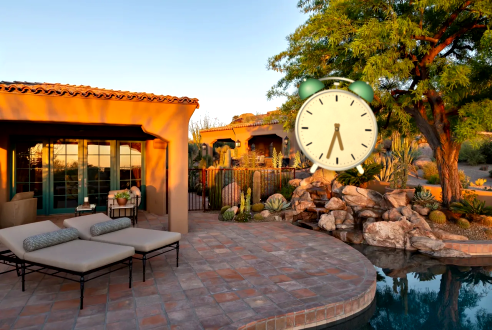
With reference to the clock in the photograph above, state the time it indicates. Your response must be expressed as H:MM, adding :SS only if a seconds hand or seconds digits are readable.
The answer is 5:33
